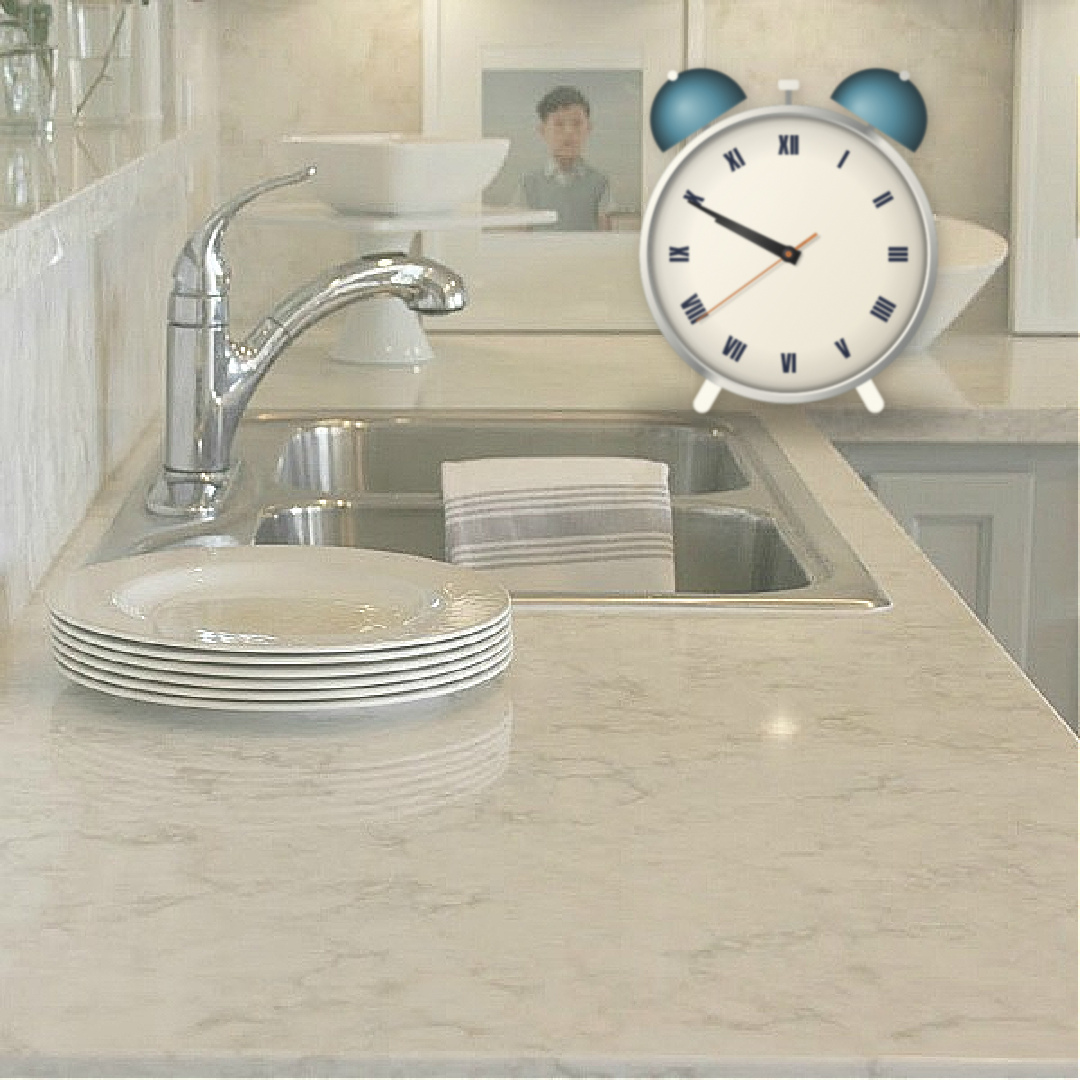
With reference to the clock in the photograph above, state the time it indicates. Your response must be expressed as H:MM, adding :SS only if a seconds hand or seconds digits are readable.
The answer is 9:49:39
